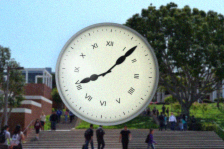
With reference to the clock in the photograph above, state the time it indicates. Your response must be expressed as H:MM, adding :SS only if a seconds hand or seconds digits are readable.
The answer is 8:07
